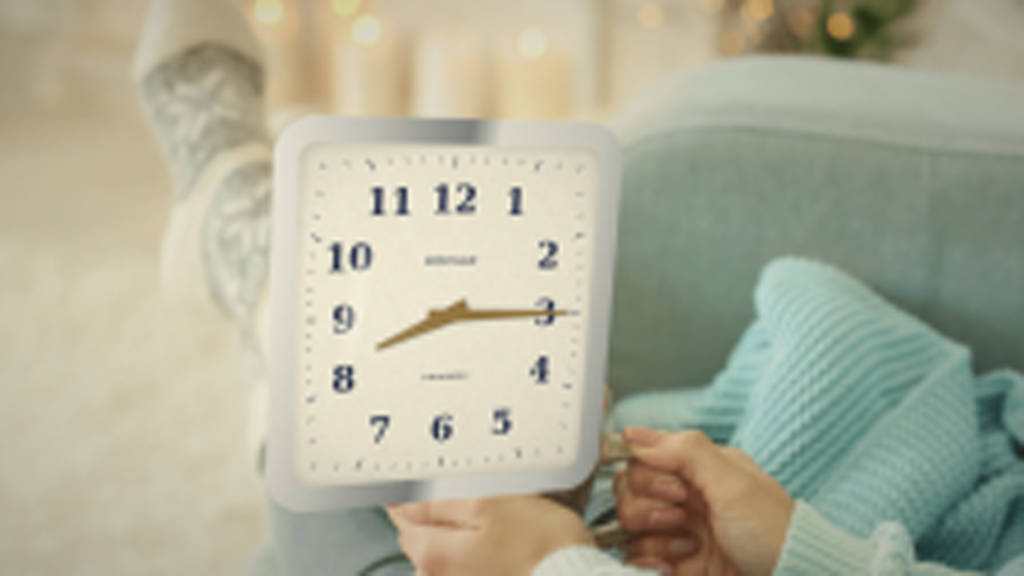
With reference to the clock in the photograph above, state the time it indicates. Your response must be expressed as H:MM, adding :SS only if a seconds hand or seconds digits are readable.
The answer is 8:15
